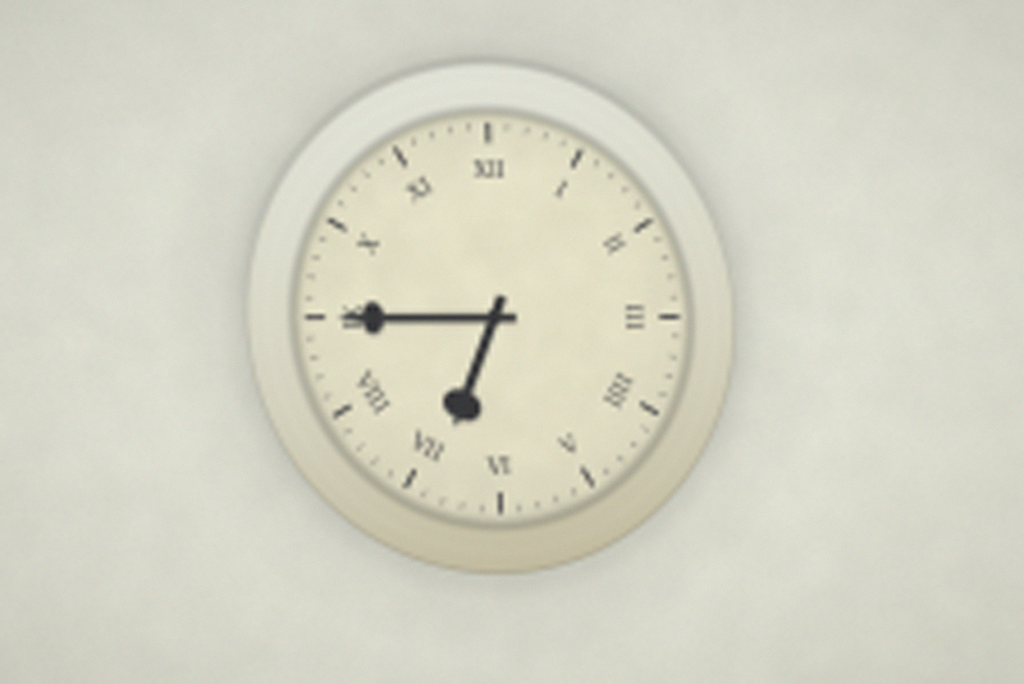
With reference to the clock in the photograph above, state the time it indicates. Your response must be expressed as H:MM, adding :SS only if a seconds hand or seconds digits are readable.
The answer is 6:45
